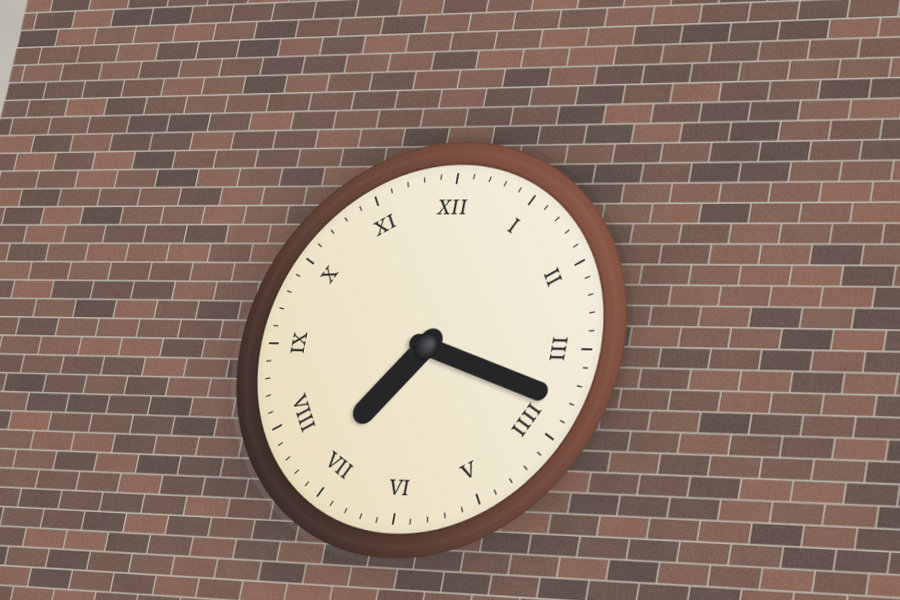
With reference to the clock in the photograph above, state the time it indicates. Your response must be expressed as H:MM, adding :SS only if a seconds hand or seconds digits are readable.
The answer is 7:18
